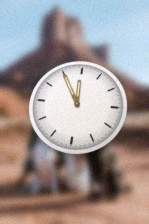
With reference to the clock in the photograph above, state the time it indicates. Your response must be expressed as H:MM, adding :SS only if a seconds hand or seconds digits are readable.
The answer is 11:55
